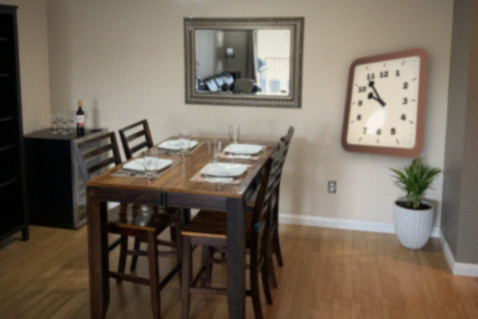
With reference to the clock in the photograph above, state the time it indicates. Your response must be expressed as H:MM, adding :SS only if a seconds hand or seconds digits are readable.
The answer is 9:54
